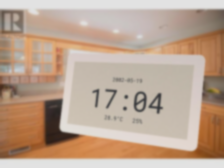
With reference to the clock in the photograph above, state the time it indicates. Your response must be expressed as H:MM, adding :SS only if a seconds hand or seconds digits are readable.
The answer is 17:04
